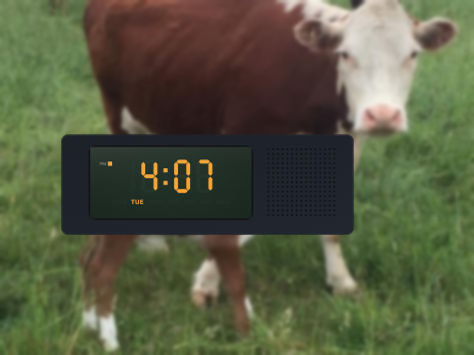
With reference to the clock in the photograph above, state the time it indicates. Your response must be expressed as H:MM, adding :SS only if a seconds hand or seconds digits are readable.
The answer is 4:07
